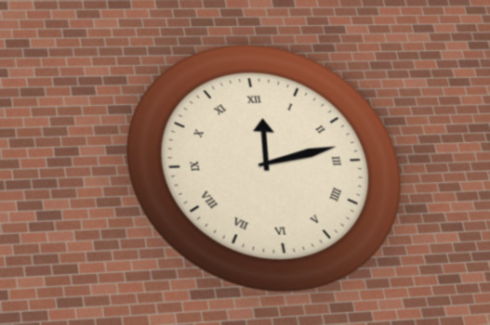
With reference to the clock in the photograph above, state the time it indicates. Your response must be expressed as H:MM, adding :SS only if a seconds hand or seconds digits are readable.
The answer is 12:13
